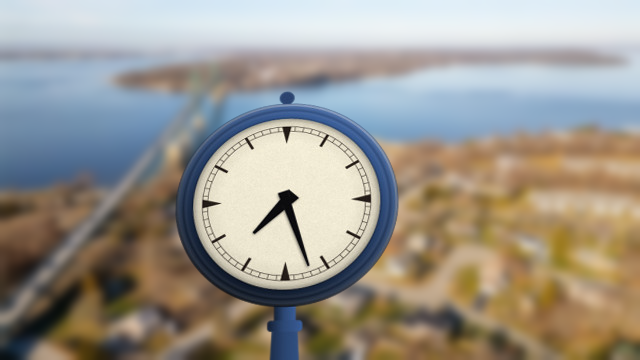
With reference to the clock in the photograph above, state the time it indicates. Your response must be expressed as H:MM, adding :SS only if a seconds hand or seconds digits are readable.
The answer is 7:27
